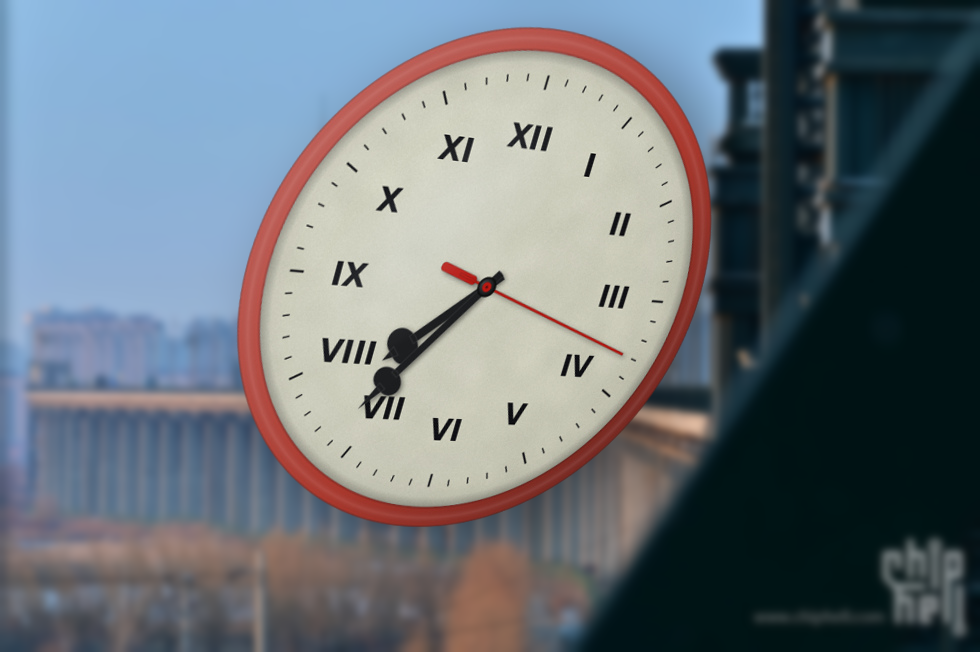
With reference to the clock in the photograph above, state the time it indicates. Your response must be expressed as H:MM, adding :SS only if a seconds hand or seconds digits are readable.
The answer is 7:36:18
